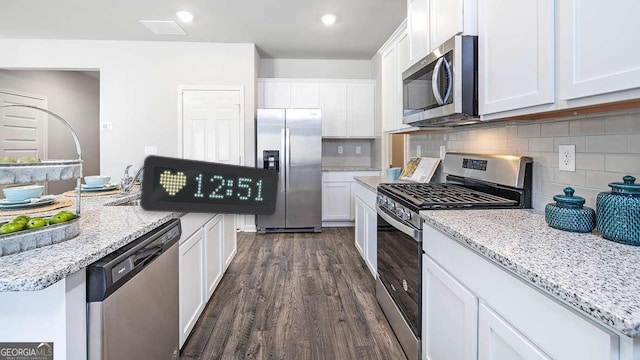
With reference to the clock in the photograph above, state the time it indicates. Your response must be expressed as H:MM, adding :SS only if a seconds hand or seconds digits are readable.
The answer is 12:51
